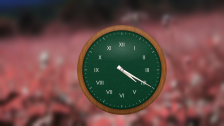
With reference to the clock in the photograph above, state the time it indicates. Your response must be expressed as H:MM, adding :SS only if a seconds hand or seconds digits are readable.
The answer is 4:20
